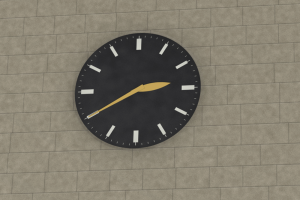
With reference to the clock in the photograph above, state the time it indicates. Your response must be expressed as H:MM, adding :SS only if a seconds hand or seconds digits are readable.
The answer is 2:40
